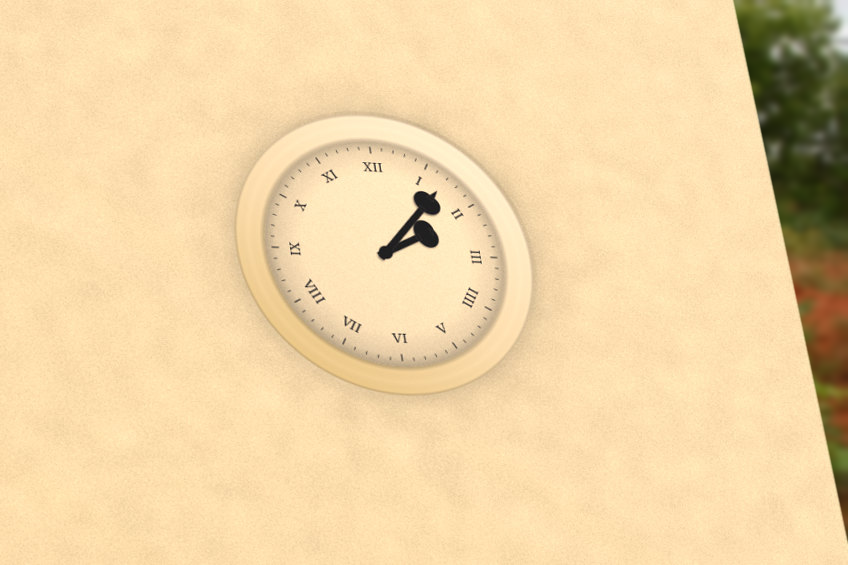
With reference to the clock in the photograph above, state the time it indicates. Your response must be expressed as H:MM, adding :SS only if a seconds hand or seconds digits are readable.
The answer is 2:07
